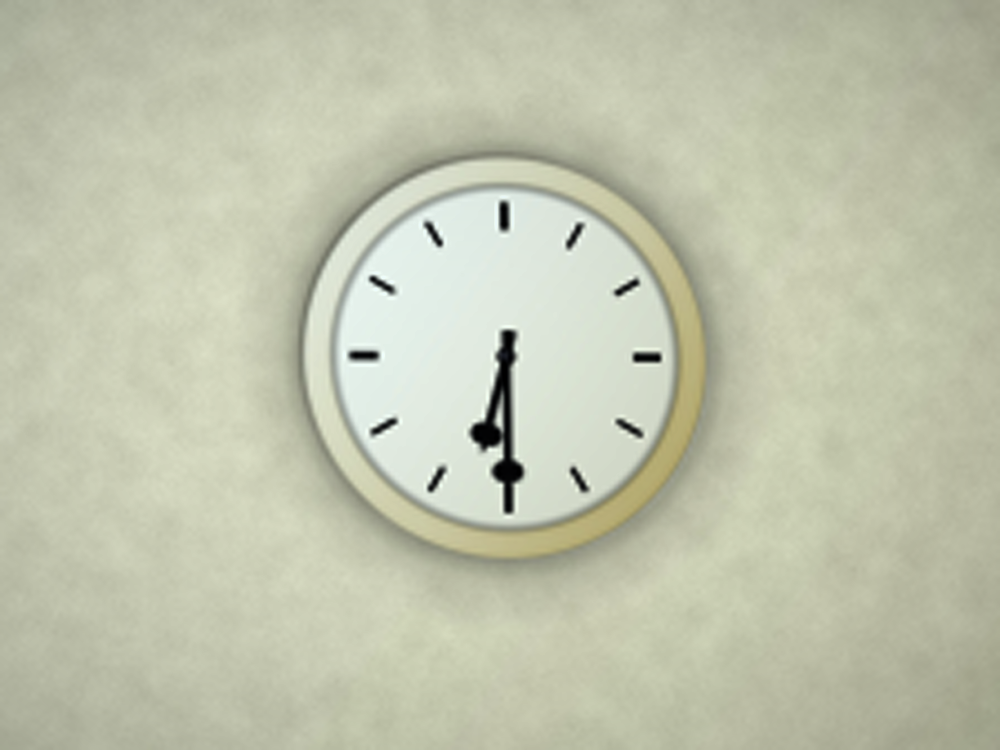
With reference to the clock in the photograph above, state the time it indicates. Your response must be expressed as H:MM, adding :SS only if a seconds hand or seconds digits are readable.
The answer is 6:30
